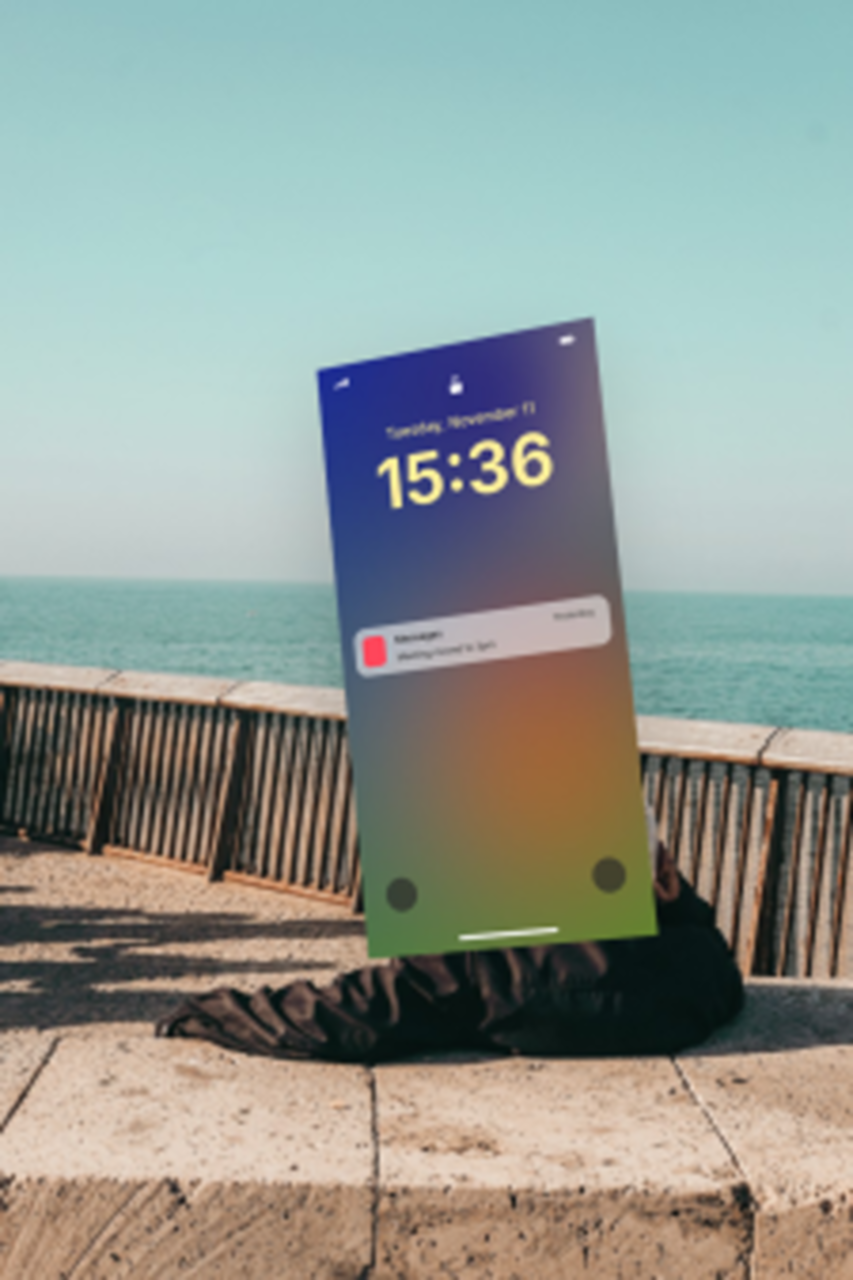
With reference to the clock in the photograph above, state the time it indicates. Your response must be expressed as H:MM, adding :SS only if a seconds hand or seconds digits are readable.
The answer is 15:36
